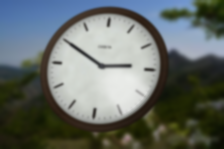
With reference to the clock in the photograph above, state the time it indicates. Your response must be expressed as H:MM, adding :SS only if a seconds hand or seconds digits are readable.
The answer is 2:50
